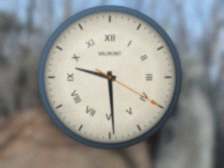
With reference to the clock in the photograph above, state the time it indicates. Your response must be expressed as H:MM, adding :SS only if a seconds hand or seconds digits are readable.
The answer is 9:29:20
